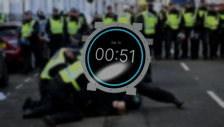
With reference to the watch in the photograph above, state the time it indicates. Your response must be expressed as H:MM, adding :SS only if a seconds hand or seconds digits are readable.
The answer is 0:51
